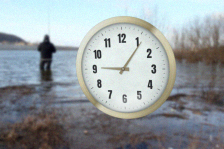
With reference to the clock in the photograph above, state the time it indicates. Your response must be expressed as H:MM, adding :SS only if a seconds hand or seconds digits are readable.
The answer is 9:06
